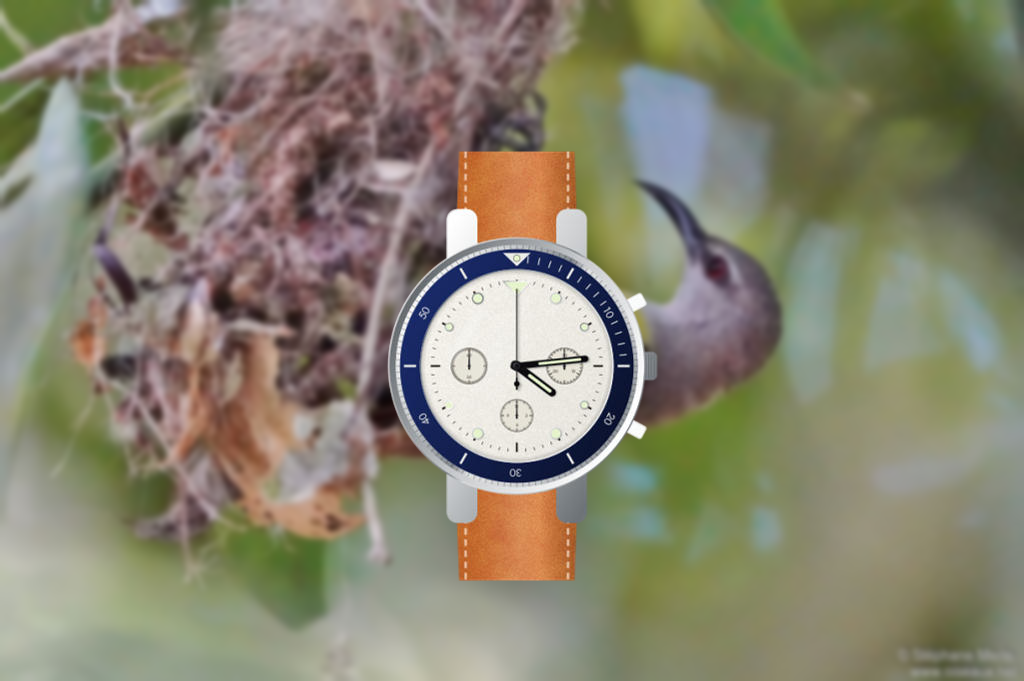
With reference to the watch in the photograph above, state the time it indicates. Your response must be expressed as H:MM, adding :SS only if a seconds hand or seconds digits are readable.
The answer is 4:14
